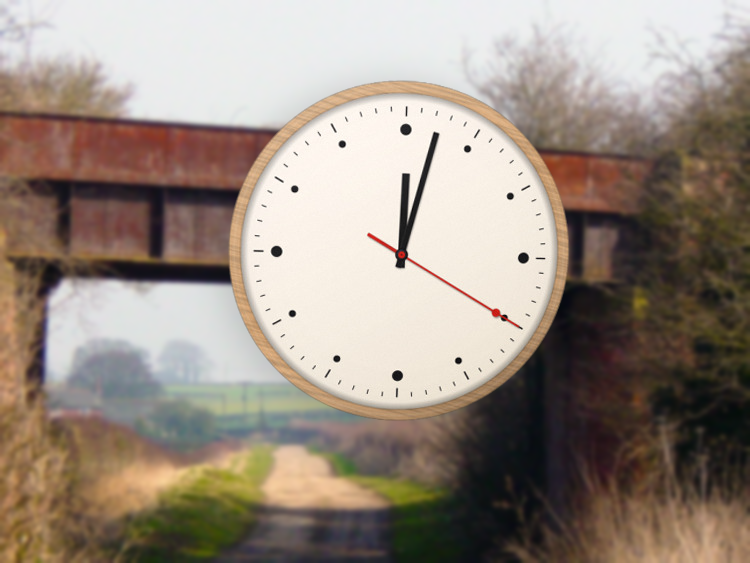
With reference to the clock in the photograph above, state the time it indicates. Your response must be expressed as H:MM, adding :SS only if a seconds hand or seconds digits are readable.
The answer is 12:02:20
